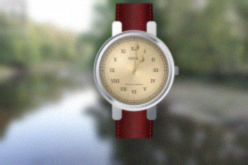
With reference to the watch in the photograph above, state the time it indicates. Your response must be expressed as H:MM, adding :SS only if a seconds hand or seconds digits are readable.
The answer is 1:01
